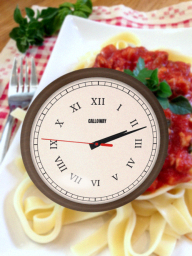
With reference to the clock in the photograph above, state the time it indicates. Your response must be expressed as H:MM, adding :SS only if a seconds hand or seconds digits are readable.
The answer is 2:11:46
